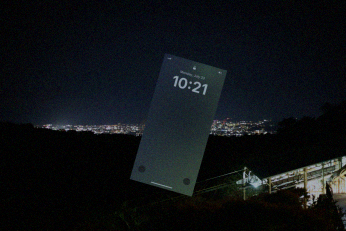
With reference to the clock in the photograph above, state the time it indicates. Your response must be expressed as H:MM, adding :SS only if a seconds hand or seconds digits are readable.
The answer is 10:21
